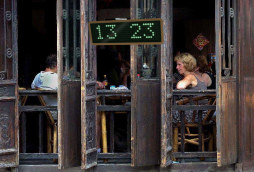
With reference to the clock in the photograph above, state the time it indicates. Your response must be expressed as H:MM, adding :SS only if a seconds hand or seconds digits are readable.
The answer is 13:23
